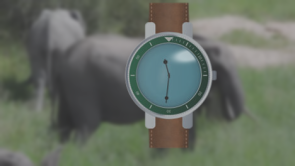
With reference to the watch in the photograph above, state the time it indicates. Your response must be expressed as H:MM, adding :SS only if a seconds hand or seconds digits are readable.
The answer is 11:31
